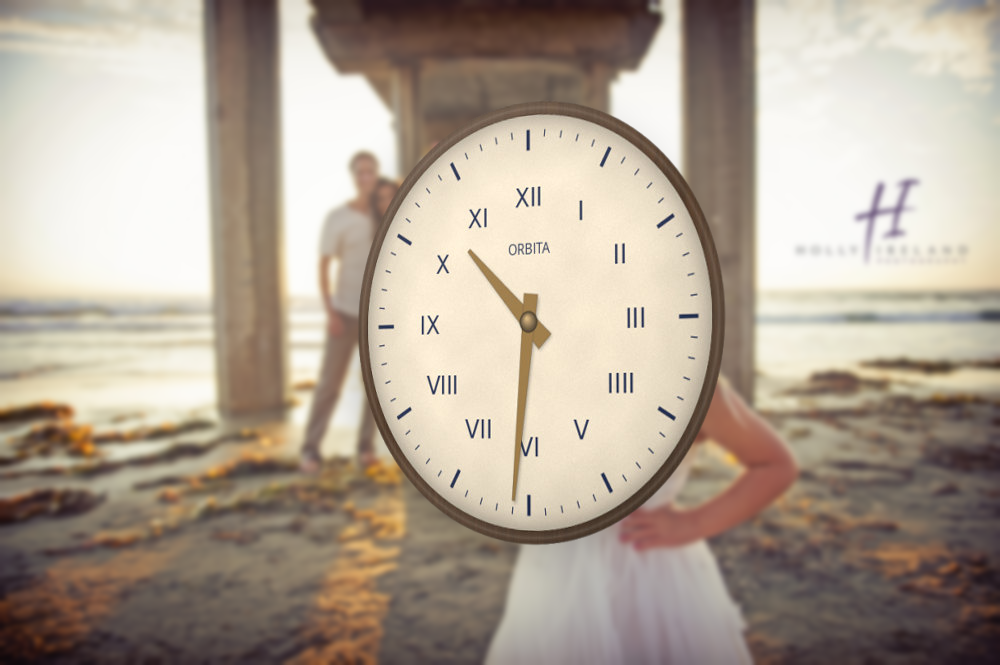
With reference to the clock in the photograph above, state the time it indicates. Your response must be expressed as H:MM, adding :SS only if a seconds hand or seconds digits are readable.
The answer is 10:31
